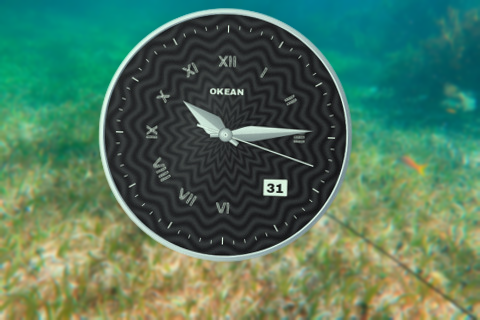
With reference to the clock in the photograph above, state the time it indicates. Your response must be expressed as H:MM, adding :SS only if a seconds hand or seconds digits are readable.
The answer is 10:14:18
